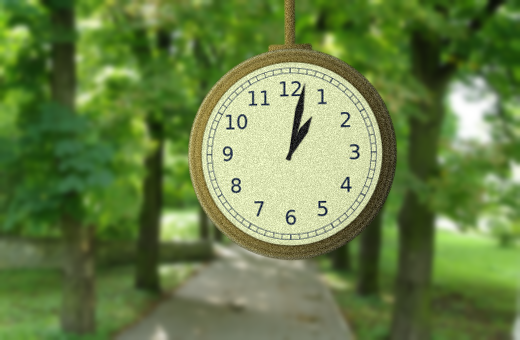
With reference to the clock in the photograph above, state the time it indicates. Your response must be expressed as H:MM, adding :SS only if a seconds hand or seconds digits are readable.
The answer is 1:02
